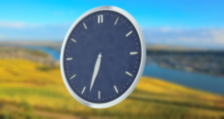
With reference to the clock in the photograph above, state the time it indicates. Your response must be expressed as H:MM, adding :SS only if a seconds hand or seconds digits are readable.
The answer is 6:33
